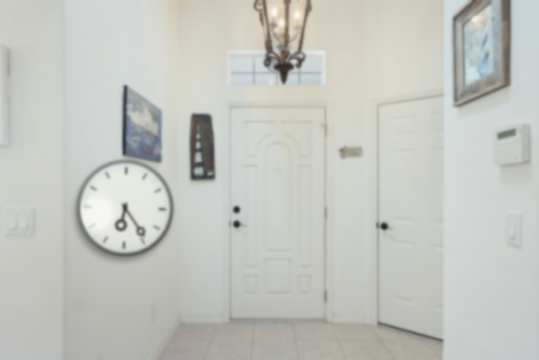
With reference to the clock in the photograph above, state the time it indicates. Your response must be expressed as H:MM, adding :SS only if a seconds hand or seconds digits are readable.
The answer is 6:24
